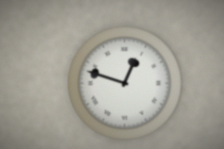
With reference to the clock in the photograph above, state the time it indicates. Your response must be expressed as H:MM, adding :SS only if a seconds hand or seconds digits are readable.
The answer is 12:48
